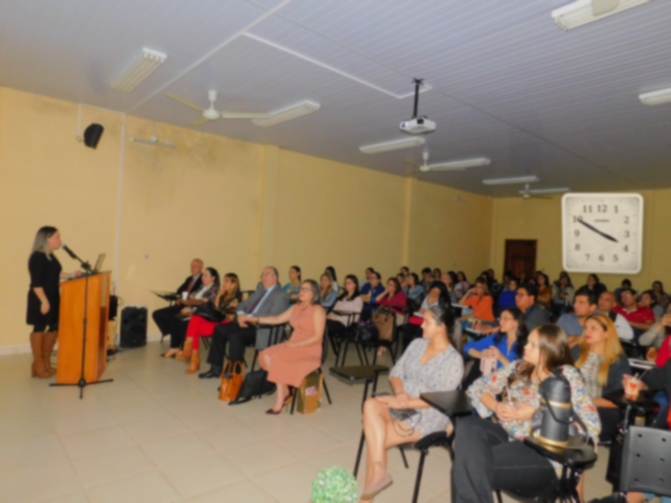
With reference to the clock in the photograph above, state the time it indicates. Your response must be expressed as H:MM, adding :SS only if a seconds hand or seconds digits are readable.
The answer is 3:50
